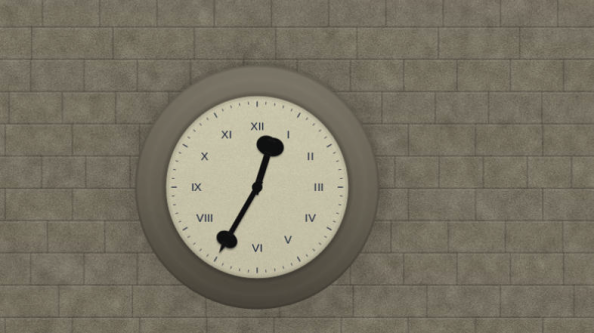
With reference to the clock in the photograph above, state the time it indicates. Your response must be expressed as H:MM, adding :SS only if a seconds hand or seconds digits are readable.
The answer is 12:35
